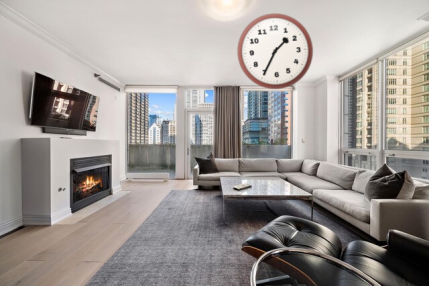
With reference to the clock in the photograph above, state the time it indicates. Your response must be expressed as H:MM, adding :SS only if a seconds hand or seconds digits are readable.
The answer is 1:35
